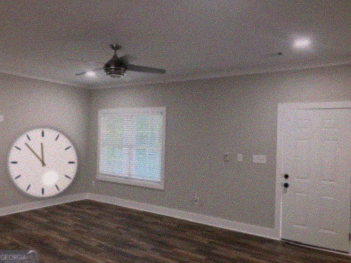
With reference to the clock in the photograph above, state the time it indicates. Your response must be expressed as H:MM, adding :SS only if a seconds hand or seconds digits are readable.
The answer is 11:53
